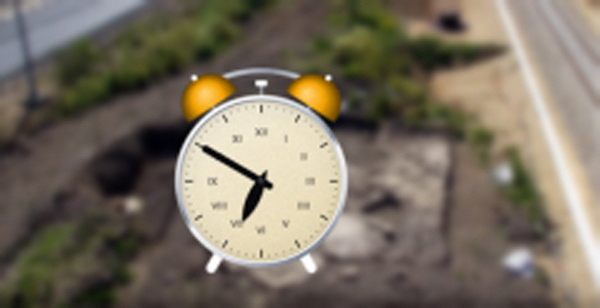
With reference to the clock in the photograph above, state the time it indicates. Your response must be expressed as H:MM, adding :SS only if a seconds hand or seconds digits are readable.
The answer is 6:50
